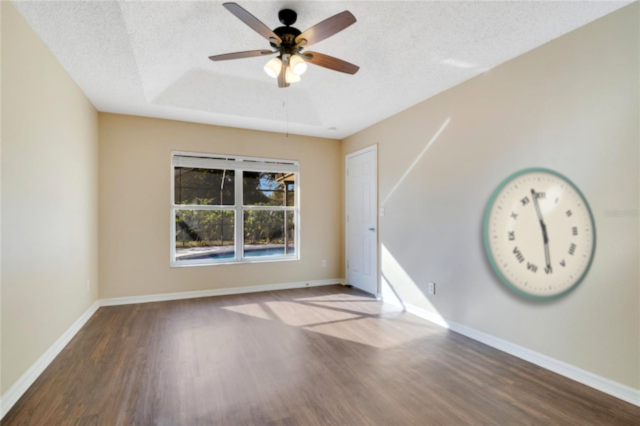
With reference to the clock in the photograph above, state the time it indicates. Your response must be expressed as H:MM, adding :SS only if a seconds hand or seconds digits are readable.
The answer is 5:58
